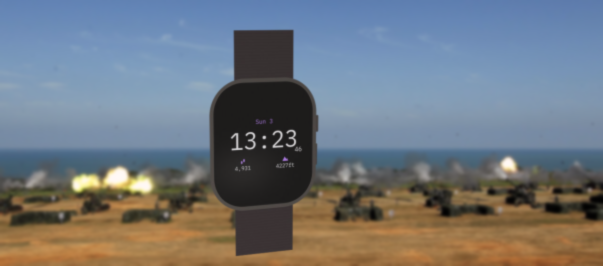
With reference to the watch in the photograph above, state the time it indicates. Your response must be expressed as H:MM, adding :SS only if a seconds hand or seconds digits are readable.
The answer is 13:23
